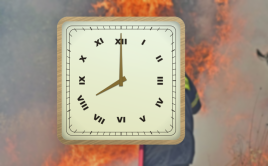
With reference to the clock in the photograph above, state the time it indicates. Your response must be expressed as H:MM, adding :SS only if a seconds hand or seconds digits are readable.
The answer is 8:00
